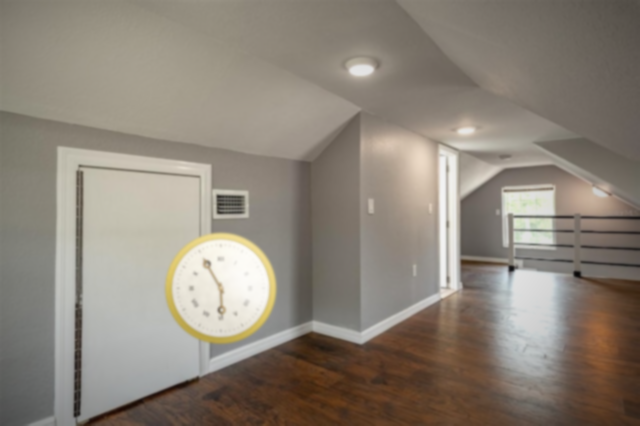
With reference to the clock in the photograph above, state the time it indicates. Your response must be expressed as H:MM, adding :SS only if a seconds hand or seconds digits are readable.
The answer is 5:55
